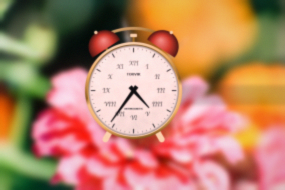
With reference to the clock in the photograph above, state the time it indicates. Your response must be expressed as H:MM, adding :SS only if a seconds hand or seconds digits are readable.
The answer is 4:36
